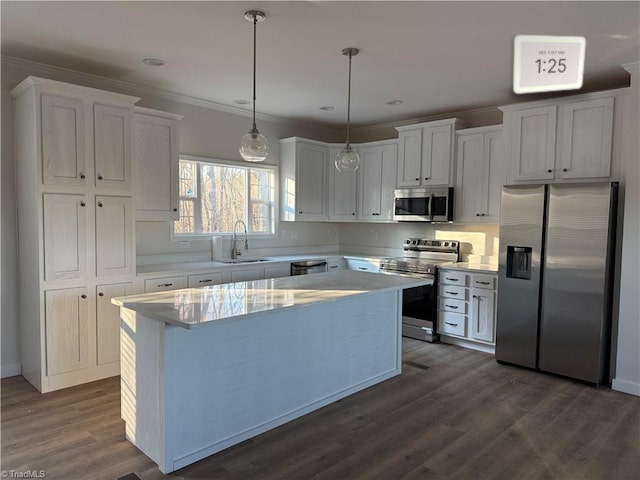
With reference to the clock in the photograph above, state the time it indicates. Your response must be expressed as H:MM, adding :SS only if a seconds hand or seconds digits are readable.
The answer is 1:25
